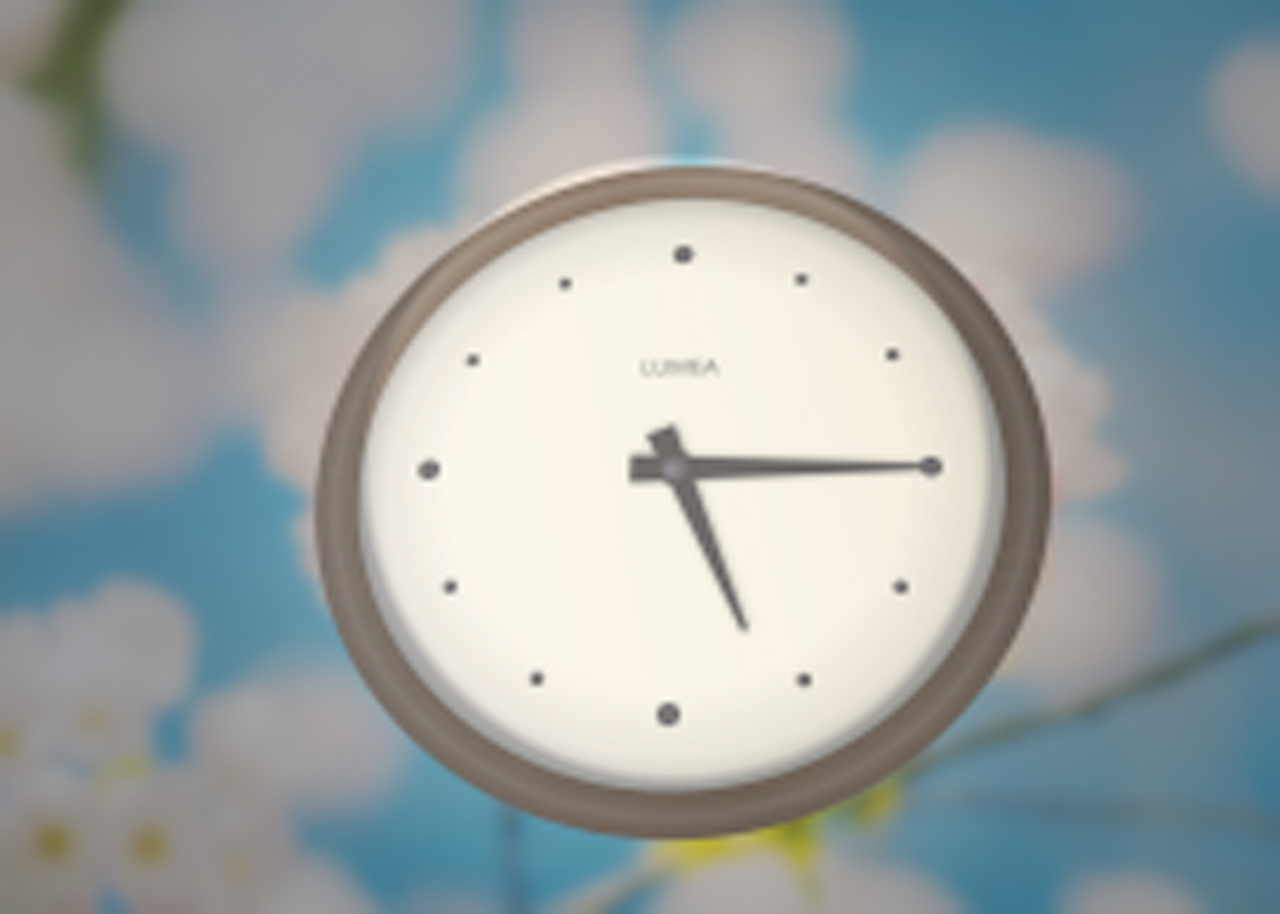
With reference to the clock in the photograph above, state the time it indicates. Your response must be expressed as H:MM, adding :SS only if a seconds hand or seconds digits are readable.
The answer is 5:15
